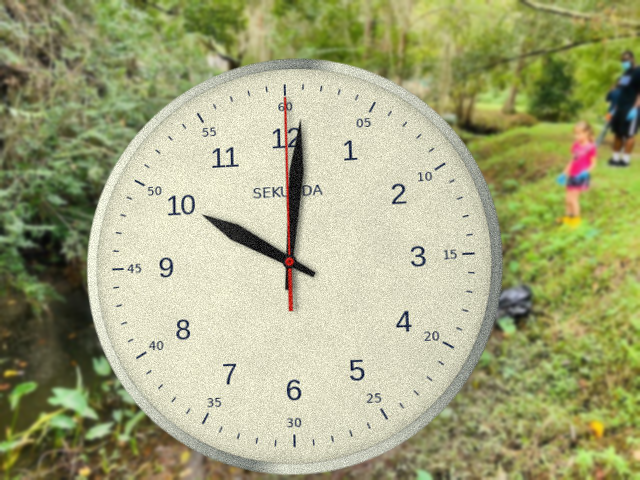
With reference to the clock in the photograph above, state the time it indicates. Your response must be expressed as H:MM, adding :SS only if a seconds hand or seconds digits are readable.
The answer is 10:01:00
